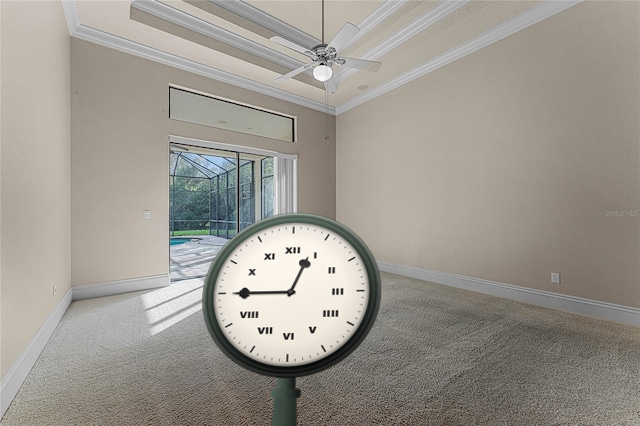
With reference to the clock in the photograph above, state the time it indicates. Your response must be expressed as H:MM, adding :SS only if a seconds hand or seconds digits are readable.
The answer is 12:45
